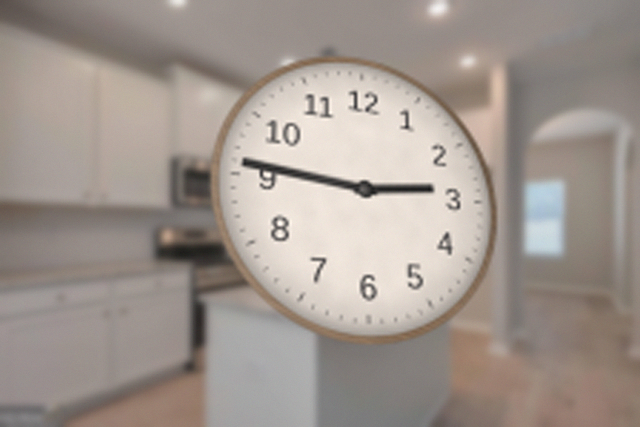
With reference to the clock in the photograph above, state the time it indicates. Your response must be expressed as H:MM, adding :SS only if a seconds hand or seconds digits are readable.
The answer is 2:46
